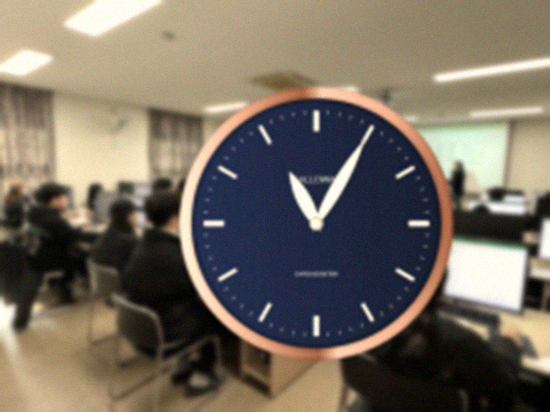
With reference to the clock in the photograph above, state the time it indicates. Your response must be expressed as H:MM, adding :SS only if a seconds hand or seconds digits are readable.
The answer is 11:05
